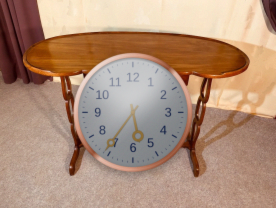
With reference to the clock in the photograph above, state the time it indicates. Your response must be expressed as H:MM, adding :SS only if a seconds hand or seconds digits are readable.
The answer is 5:36
